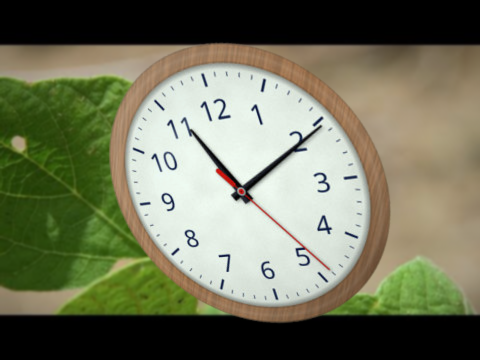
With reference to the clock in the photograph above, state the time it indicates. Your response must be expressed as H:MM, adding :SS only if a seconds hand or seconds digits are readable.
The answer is 11:10:24
